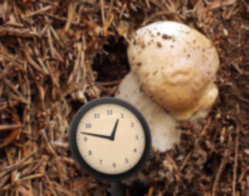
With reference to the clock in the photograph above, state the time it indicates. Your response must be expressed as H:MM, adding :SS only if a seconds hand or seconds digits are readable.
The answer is 12:47
